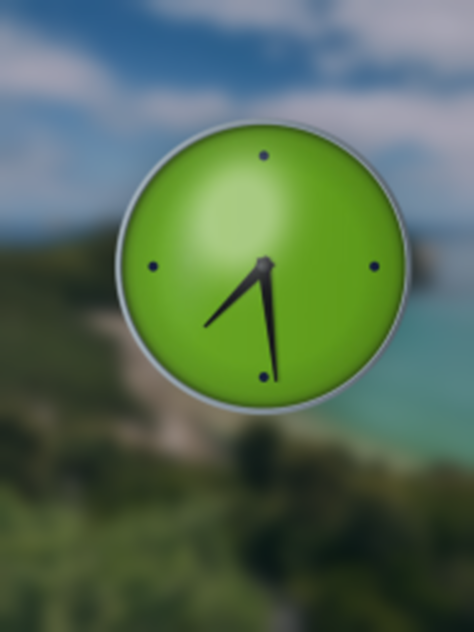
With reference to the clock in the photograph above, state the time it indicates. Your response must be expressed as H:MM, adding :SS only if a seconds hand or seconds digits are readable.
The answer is 7:29
